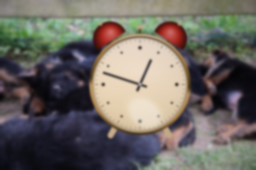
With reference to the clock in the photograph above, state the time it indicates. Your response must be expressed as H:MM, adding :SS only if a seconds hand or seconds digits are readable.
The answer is 12:48
